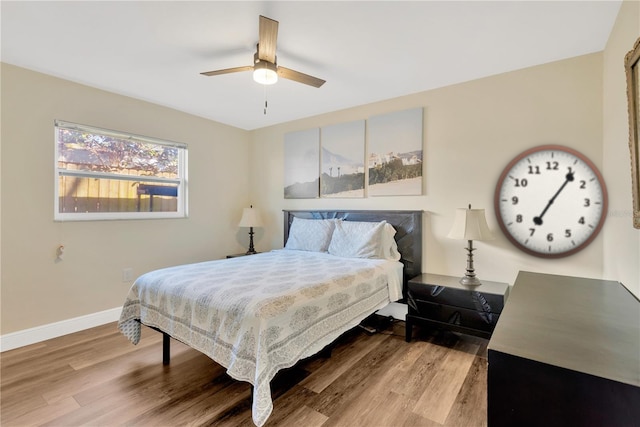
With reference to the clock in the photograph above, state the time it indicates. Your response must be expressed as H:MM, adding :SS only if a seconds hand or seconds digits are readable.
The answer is 7:06
